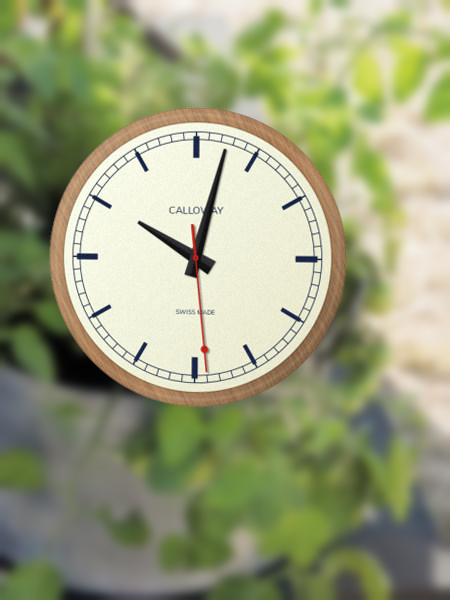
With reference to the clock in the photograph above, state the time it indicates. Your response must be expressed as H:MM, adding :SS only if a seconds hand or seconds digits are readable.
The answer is 10:02:29
